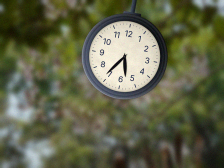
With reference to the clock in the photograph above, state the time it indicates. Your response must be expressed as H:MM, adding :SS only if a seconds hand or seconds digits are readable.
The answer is 5:36
